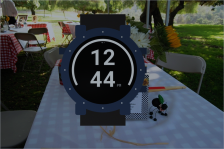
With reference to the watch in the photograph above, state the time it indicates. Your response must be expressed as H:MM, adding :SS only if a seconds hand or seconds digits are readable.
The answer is 12:44
